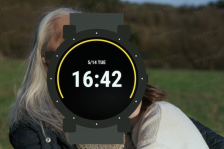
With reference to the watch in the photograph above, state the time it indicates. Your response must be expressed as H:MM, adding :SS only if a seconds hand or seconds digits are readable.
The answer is 16:42
